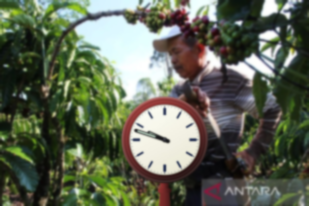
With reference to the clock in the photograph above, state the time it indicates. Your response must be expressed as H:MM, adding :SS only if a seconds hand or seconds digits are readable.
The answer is 9:48
